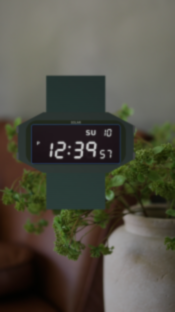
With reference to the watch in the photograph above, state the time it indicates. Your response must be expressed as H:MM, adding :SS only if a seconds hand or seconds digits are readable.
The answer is 12:39
